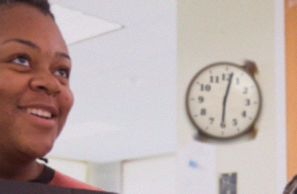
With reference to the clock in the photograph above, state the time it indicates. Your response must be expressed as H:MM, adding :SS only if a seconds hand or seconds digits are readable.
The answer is 6:02
